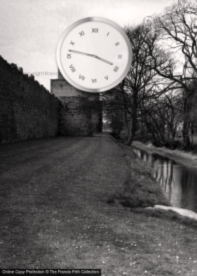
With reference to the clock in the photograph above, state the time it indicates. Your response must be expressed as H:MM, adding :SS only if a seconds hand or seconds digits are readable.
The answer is 3:47
